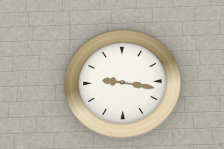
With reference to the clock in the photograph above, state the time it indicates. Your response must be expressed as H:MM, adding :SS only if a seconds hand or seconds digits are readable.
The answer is 9:17
